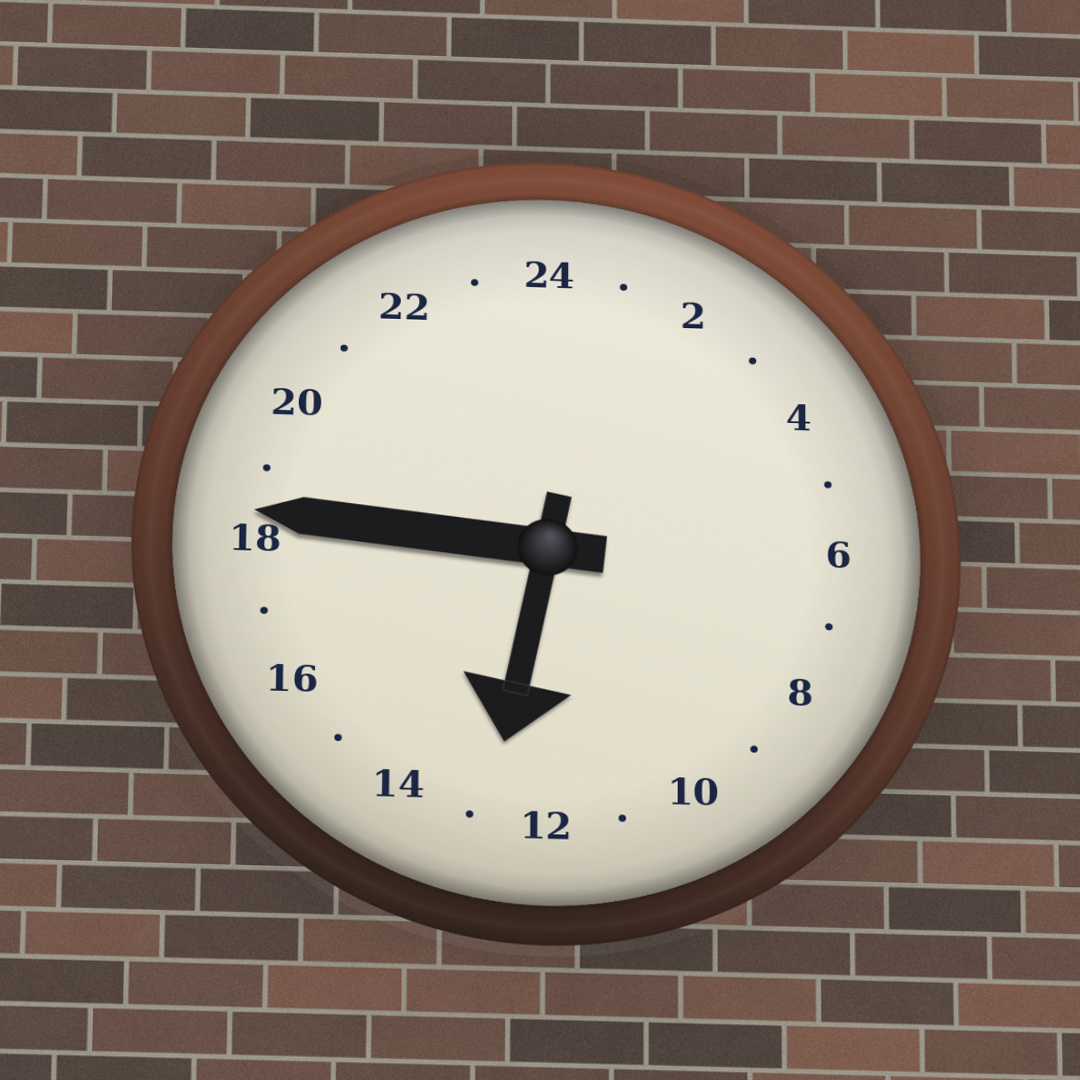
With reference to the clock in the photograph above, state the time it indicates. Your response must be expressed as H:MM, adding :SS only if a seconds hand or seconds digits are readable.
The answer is 12:46
